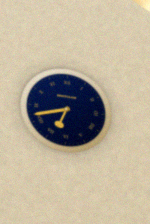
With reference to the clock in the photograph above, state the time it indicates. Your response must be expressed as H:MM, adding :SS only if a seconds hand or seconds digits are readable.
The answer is 6:42
